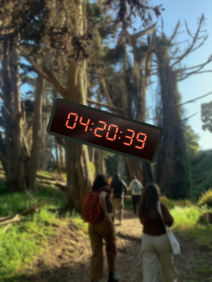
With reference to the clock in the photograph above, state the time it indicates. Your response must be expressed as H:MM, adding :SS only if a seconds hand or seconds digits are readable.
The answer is 4:20:39
